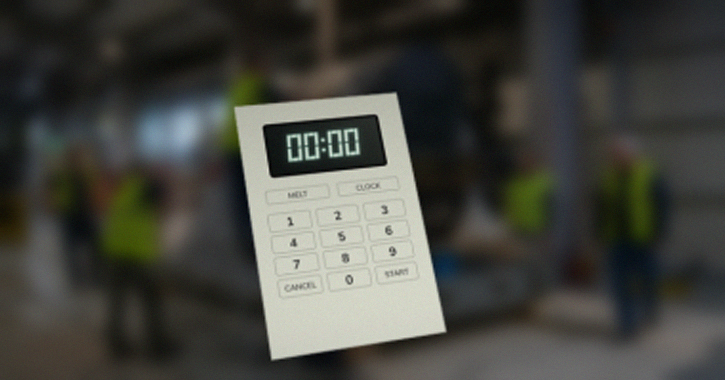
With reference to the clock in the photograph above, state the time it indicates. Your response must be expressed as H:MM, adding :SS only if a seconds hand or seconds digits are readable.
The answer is 0:00
